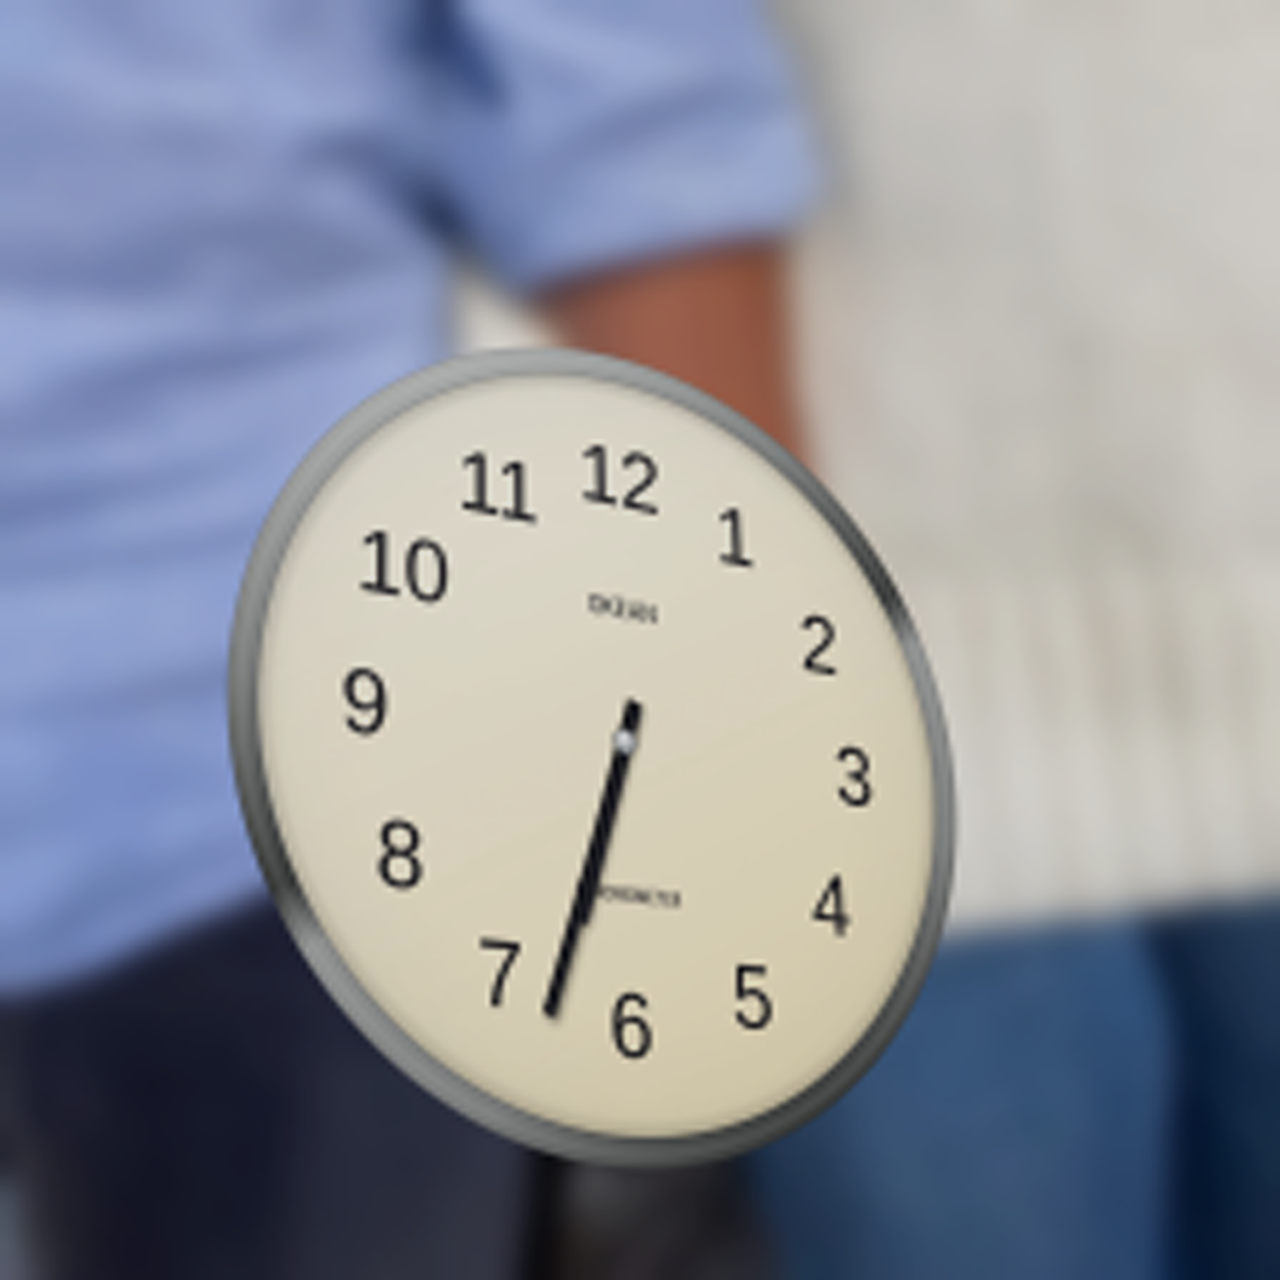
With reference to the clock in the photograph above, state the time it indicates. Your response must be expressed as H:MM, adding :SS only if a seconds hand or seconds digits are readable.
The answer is 6:33
